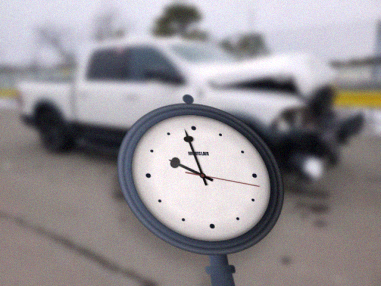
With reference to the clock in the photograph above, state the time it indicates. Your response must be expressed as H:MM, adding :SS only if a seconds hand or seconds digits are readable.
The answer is 9:58:17
